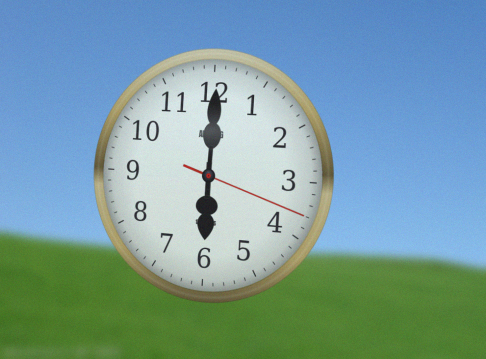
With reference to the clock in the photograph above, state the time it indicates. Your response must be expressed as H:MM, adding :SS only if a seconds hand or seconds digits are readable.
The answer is 6:00:18
